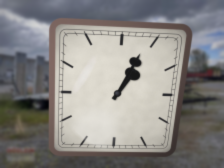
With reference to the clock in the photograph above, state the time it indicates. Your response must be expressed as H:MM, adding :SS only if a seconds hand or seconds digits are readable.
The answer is 1:04
